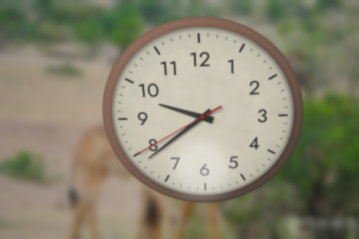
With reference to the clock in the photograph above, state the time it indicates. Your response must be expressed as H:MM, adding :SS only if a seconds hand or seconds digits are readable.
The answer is 9:38:40
